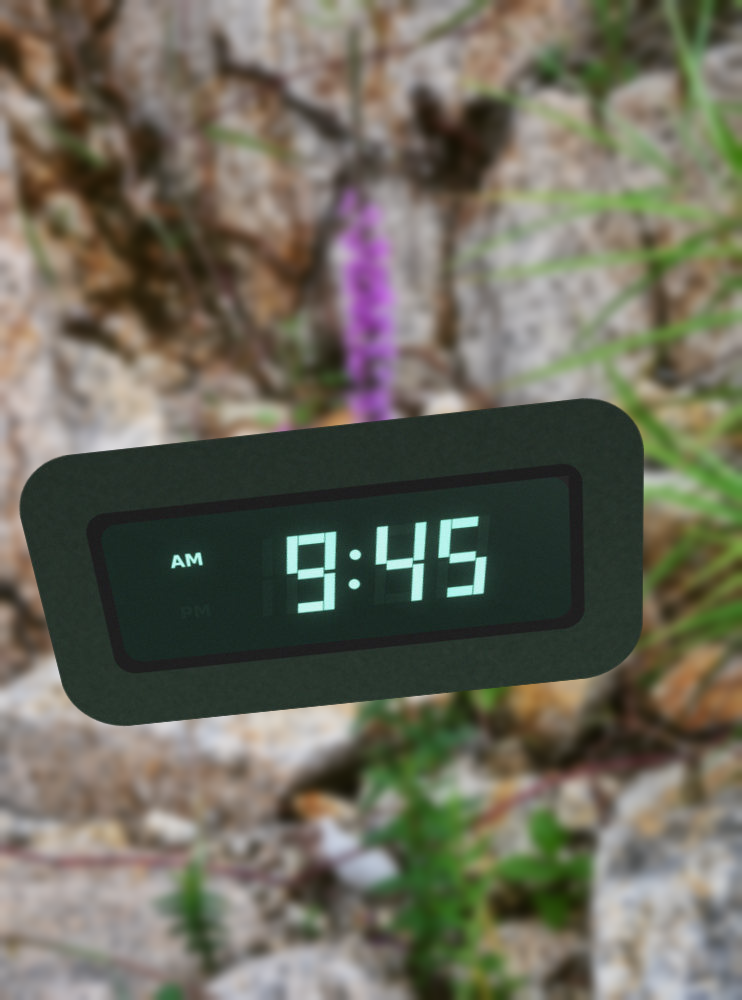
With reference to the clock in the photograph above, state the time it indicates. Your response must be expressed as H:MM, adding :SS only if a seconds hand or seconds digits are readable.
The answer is 9:45
